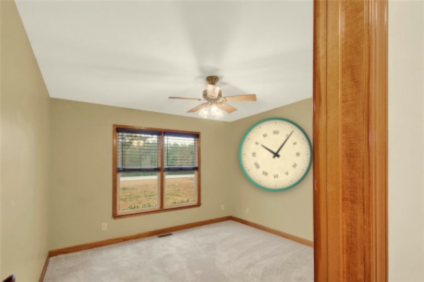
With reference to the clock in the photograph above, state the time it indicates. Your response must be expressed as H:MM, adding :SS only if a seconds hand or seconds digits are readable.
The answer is 10:06
